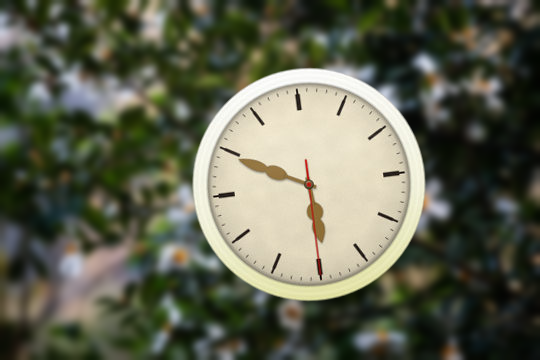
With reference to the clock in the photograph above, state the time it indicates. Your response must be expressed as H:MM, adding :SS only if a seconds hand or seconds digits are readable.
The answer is 5:49:30
